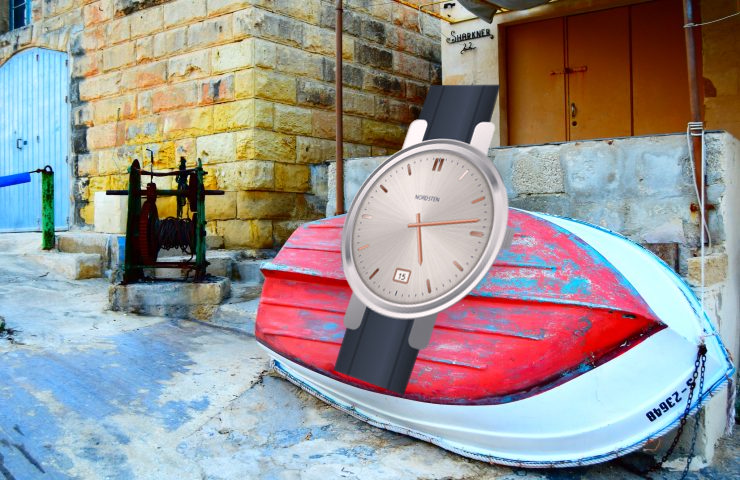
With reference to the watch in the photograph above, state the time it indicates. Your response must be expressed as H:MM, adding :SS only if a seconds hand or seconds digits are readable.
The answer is 5:13
